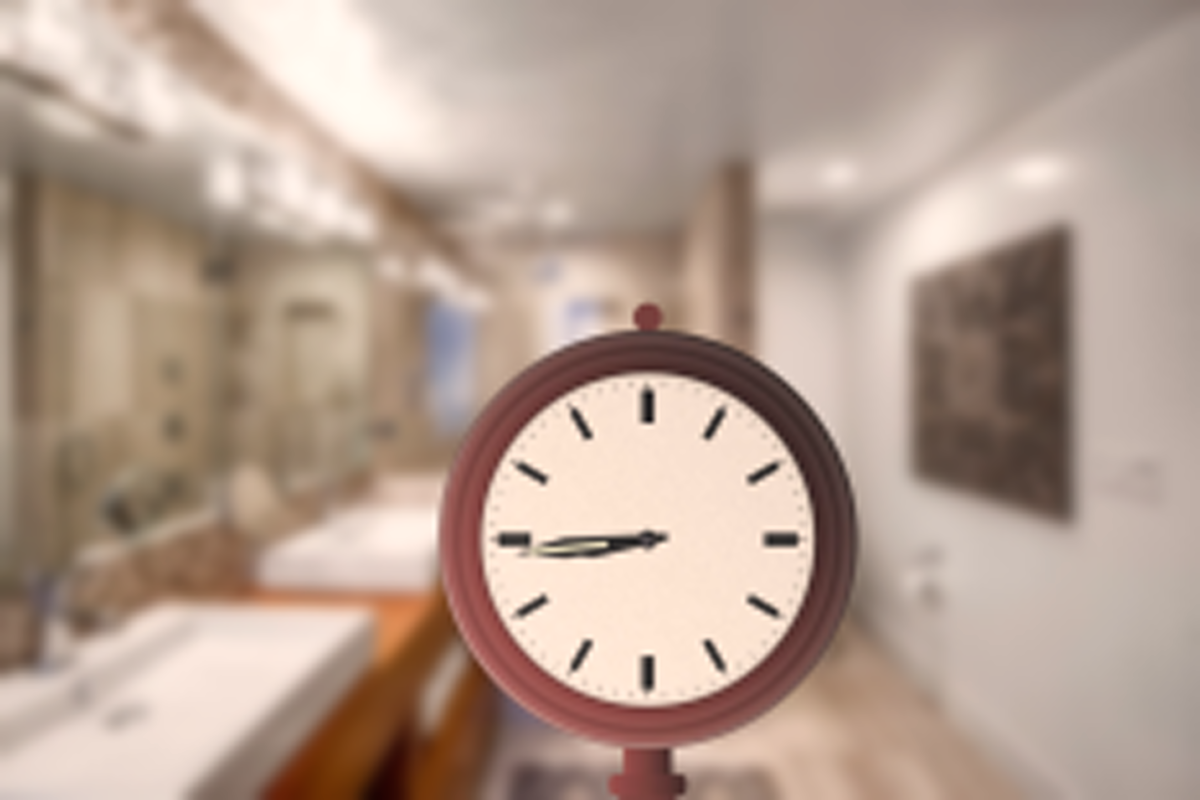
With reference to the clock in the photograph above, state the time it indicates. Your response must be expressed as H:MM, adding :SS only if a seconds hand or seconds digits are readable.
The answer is 8:44
